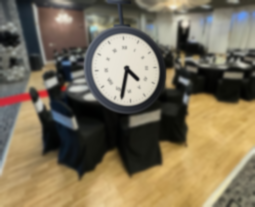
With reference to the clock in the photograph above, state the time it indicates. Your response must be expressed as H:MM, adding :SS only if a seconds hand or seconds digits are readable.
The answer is 4:33
